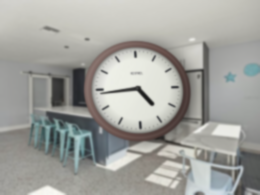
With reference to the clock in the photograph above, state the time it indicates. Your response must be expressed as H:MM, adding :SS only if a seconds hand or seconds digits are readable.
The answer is 4:44
